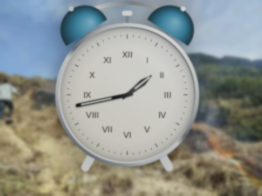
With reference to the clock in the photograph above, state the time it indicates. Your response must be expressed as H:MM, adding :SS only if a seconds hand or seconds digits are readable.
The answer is 1:43
